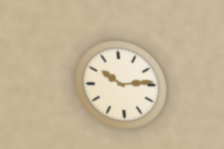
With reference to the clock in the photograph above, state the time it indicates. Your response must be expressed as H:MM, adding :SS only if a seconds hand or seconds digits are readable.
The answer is 10:14
